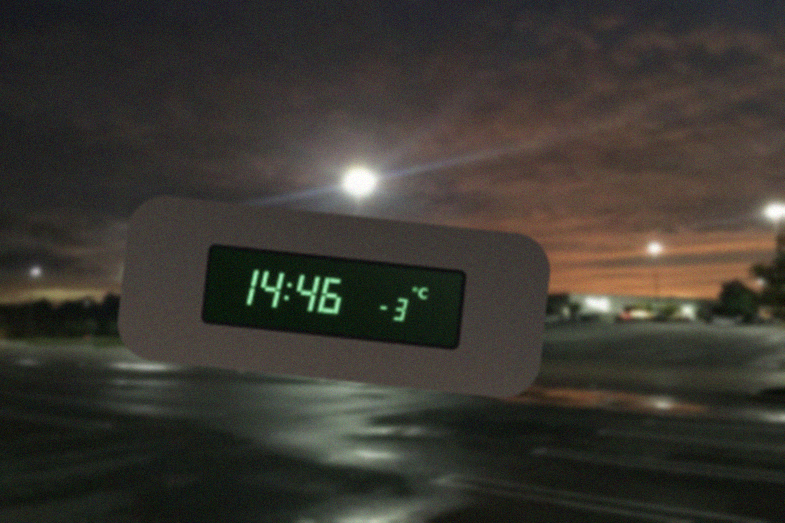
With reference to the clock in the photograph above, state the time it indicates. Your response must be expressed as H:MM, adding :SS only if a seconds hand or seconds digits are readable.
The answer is 14:46
